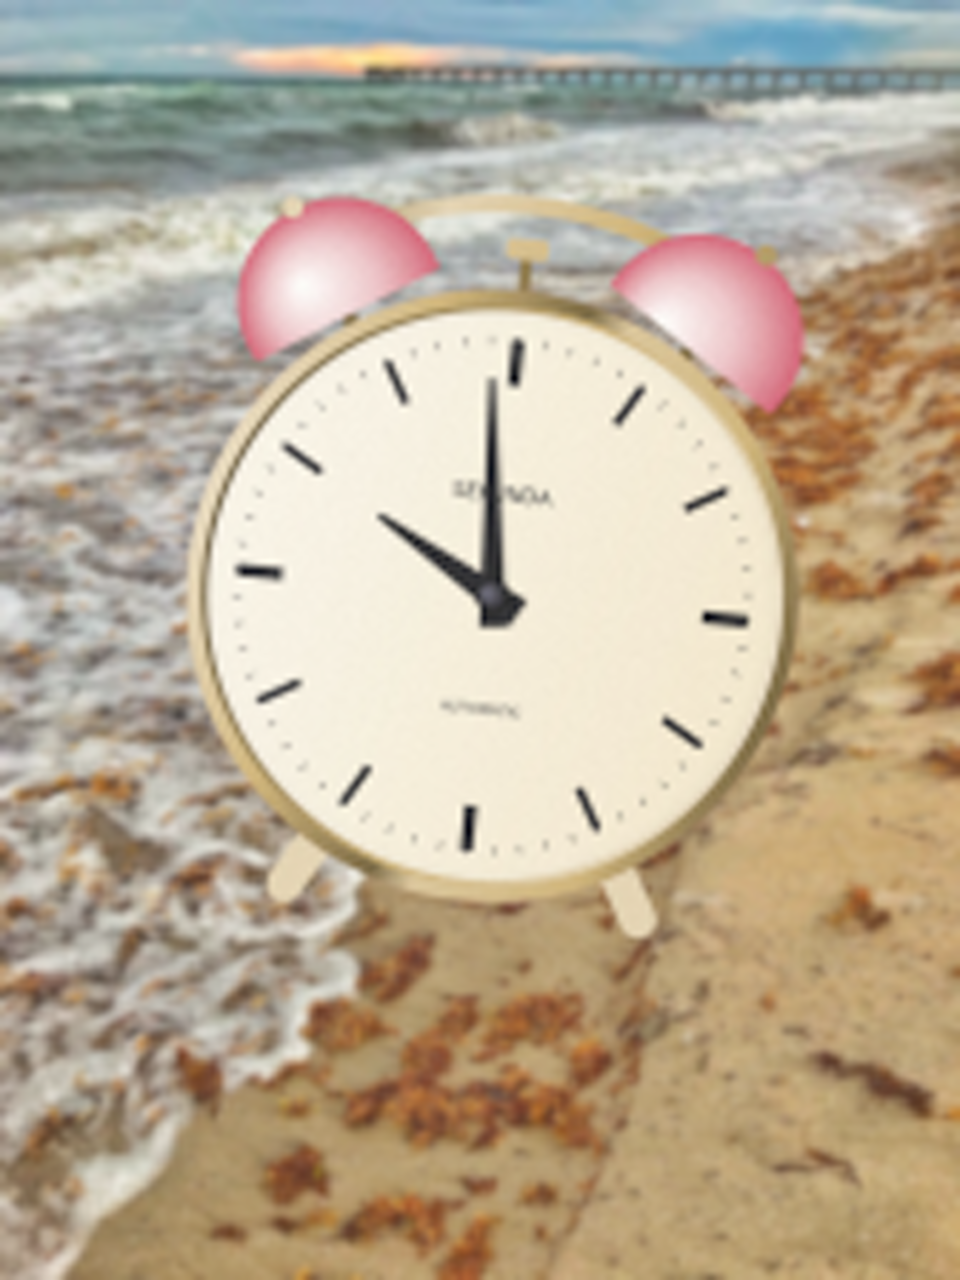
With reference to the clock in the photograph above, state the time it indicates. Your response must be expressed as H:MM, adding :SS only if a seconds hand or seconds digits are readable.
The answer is 9:59
